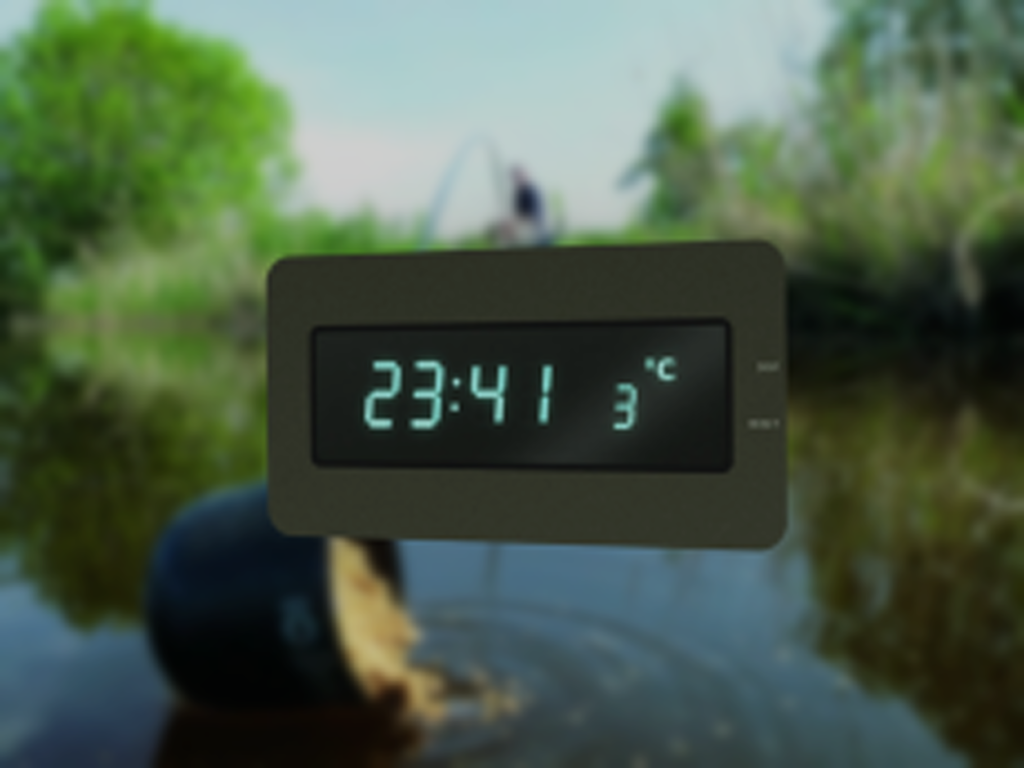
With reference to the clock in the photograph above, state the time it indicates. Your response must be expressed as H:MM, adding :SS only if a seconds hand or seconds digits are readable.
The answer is 23:41
